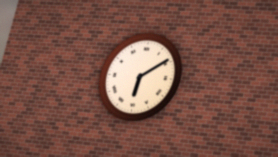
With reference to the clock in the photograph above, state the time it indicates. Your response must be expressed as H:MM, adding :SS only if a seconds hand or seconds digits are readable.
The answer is 6:09
